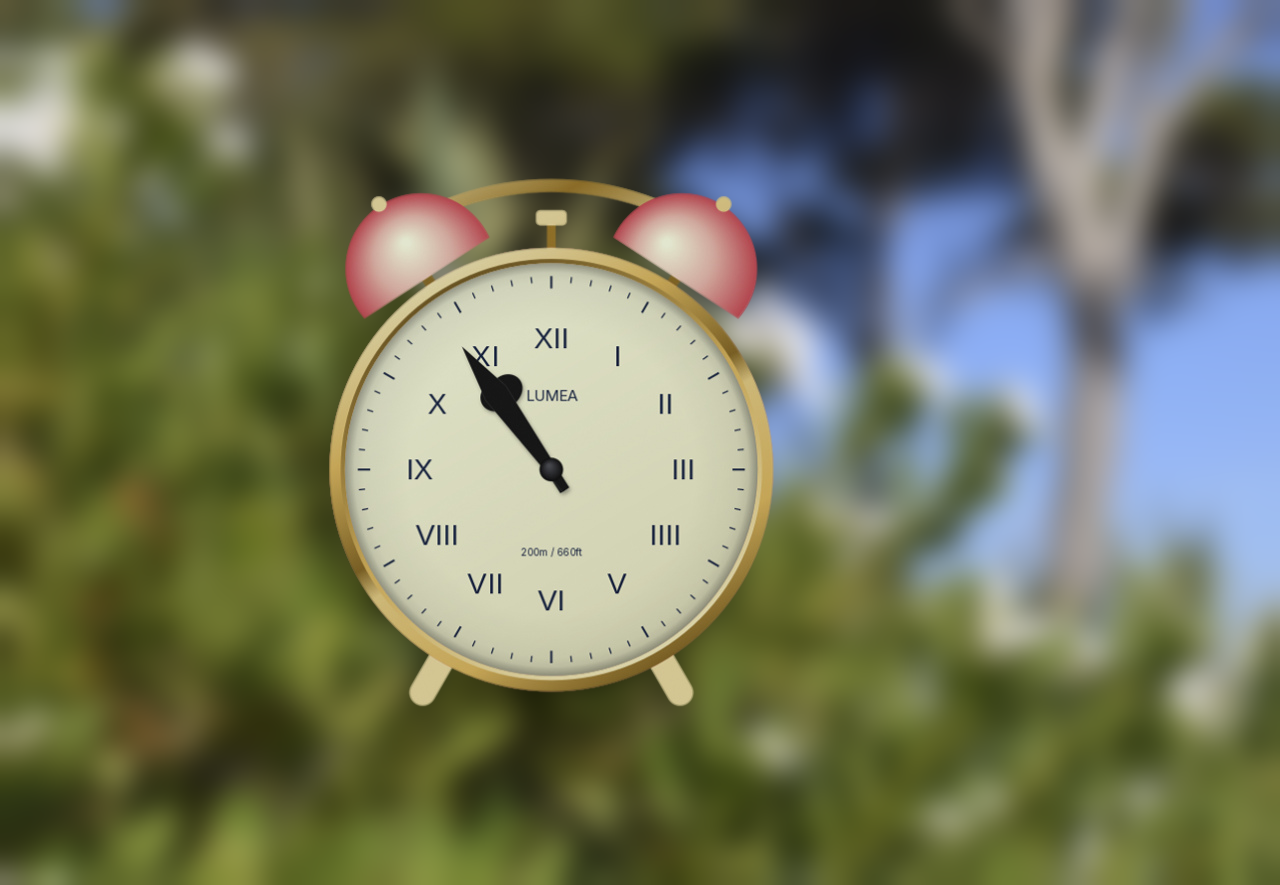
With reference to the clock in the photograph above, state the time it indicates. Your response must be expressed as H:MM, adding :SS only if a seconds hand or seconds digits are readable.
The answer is 10:54
